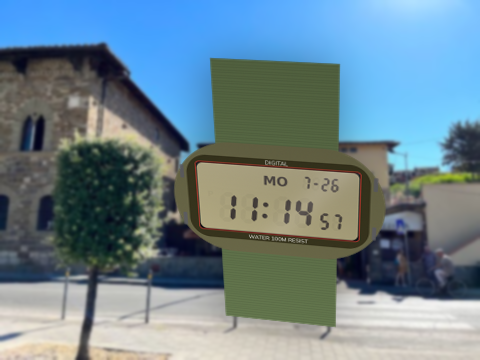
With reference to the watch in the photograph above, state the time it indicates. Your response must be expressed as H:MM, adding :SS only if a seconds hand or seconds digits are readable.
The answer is 11:14:57
